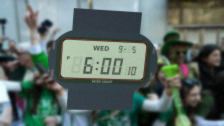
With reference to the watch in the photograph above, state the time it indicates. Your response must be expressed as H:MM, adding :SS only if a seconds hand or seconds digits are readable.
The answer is 6:00:10
